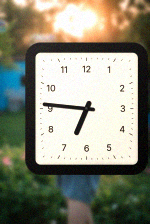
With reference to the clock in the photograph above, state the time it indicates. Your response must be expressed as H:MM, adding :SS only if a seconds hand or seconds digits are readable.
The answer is 6:46
